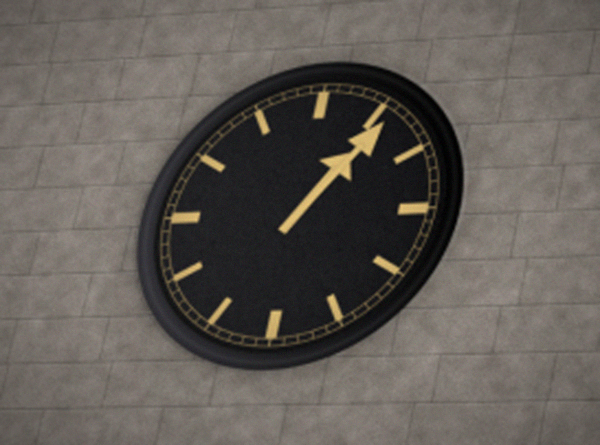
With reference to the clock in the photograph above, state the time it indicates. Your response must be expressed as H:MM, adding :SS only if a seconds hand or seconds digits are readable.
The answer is 1:06
